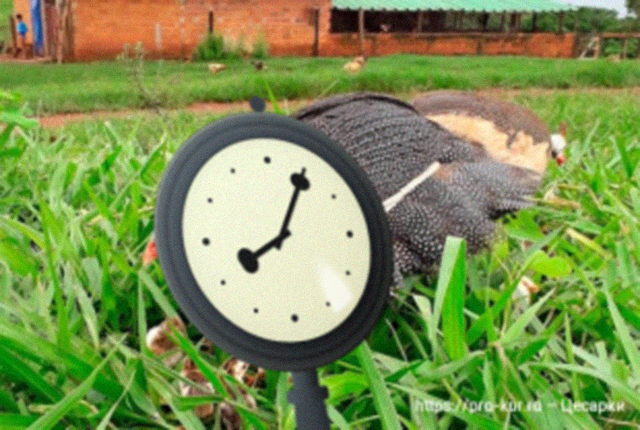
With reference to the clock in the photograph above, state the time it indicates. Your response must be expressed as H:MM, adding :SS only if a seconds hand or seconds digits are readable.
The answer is 8:05
